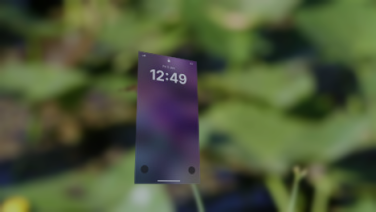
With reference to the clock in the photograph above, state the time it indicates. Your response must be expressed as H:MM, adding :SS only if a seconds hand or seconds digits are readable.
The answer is 12:49
